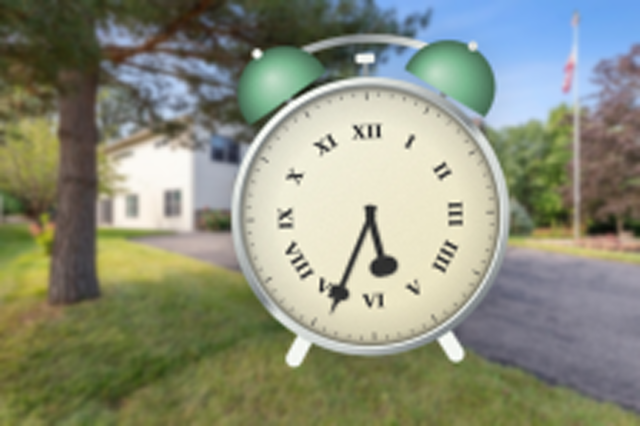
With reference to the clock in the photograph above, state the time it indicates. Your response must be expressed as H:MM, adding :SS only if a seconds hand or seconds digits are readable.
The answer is 5:34
